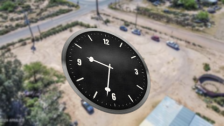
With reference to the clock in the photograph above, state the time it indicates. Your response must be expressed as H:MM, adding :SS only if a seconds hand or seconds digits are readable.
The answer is 9:32
